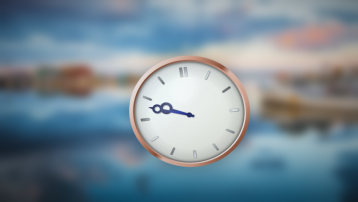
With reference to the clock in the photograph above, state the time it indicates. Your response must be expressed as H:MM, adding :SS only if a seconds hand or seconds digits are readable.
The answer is 9:48
